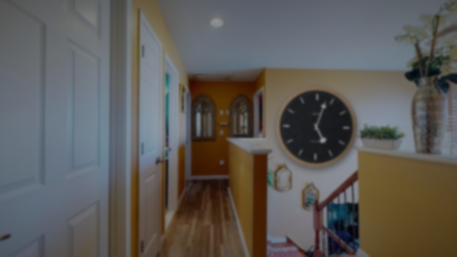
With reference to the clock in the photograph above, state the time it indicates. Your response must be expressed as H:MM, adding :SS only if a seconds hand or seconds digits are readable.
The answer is 5:03
